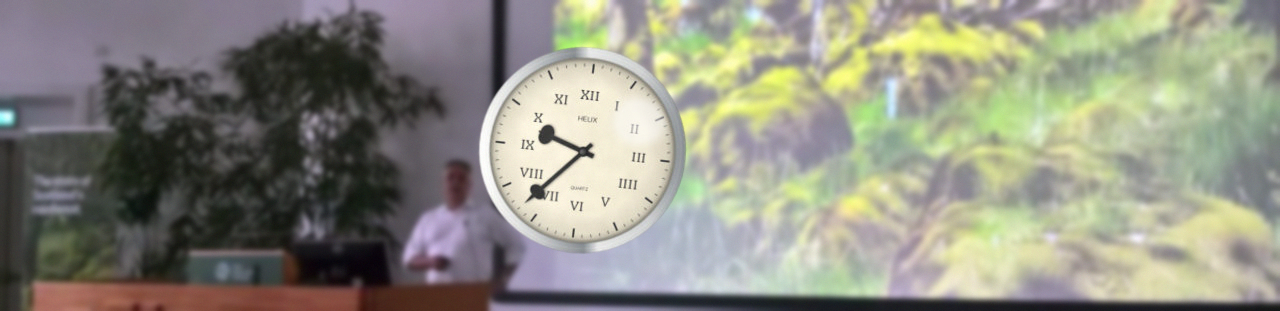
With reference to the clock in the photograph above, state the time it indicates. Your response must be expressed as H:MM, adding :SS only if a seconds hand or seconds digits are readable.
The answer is 9:37
